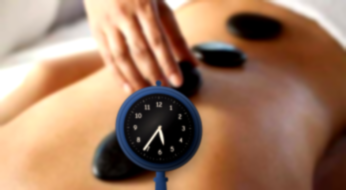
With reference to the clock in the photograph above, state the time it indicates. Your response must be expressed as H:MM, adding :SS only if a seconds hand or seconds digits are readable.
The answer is 5:36
